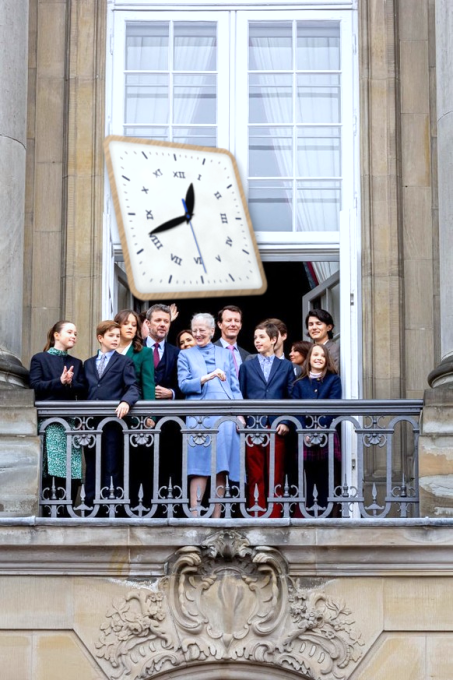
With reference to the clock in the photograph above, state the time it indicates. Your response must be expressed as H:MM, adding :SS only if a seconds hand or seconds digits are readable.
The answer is 12:41:29
